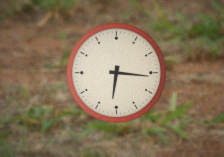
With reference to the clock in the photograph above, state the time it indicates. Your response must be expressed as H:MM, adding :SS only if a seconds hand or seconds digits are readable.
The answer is 6:16
